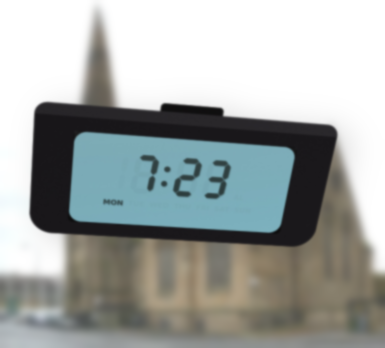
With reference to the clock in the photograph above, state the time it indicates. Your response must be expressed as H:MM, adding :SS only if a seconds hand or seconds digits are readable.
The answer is 7:23
